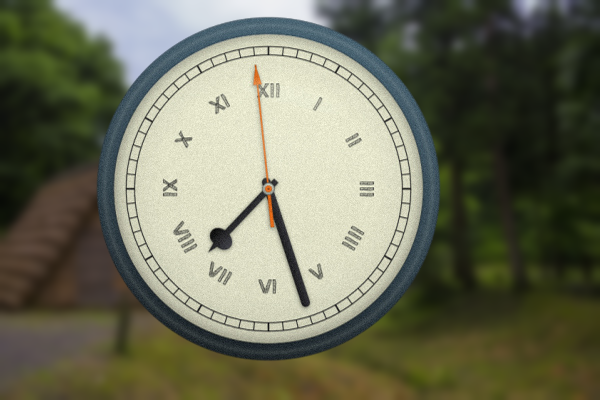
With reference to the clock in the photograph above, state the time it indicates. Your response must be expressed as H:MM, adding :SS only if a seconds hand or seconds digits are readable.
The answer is 7:26:59
